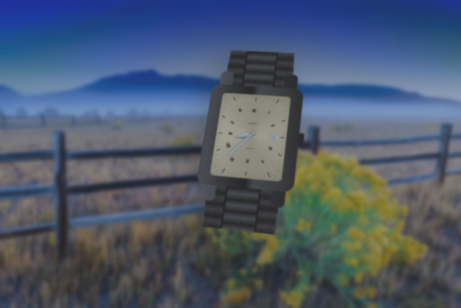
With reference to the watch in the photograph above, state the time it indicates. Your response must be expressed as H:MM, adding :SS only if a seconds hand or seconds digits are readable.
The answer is 8:37
